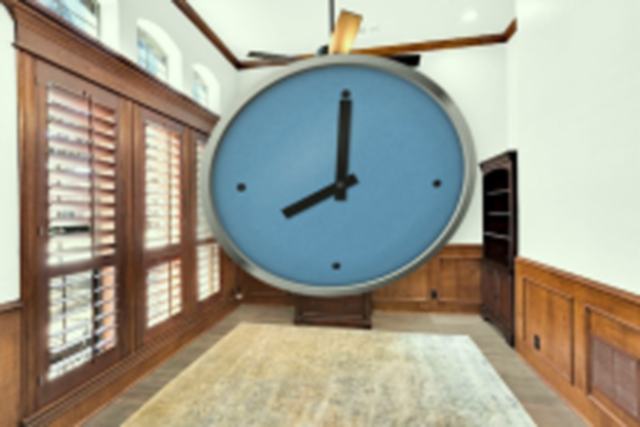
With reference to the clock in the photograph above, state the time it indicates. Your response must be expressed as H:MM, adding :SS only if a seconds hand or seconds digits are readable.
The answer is 8:00
